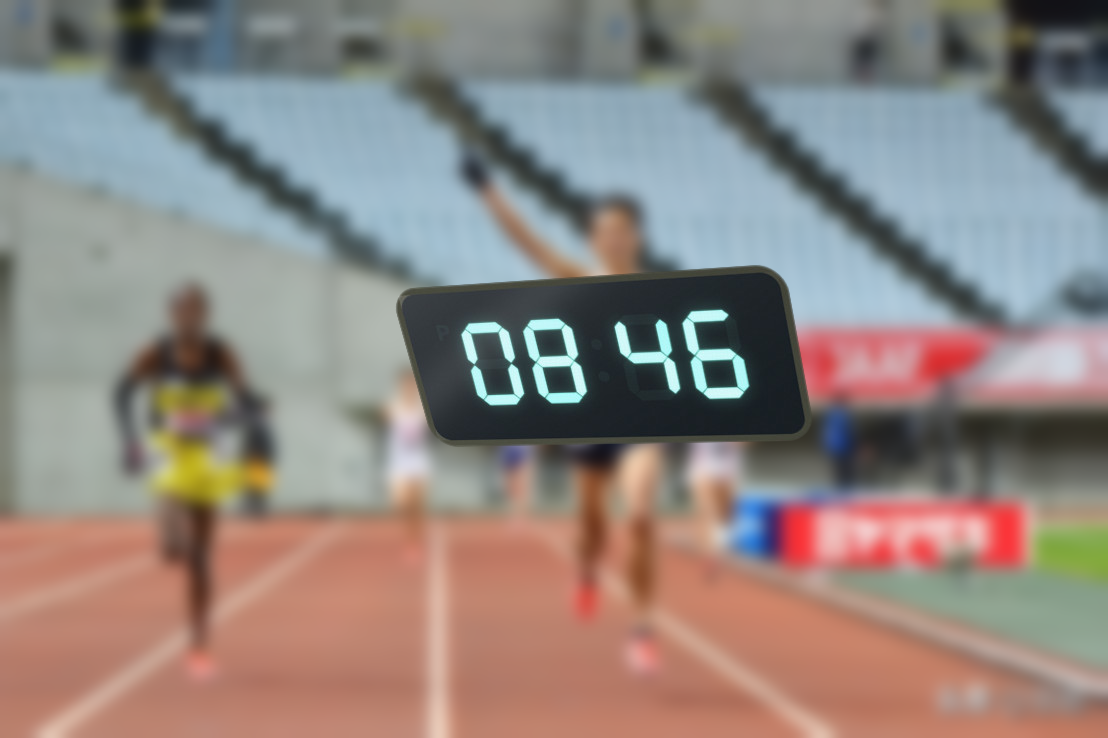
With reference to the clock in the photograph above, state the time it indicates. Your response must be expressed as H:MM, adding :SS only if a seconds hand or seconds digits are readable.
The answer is 8:46
